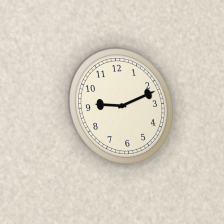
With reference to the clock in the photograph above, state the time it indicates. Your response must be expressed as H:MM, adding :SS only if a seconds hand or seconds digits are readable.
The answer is 9:12
